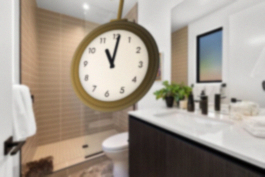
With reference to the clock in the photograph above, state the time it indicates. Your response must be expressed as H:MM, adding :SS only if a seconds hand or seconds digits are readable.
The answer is 11:01
